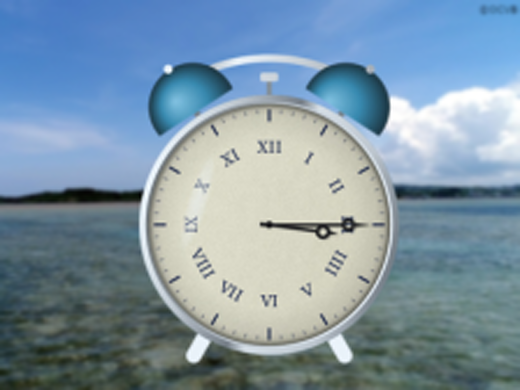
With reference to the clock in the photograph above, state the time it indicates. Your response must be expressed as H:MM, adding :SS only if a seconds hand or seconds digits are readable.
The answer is 3:15
